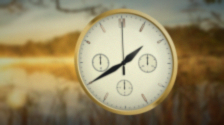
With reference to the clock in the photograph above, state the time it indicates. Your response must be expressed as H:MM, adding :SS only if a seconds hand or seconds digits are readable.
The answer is 1:40
